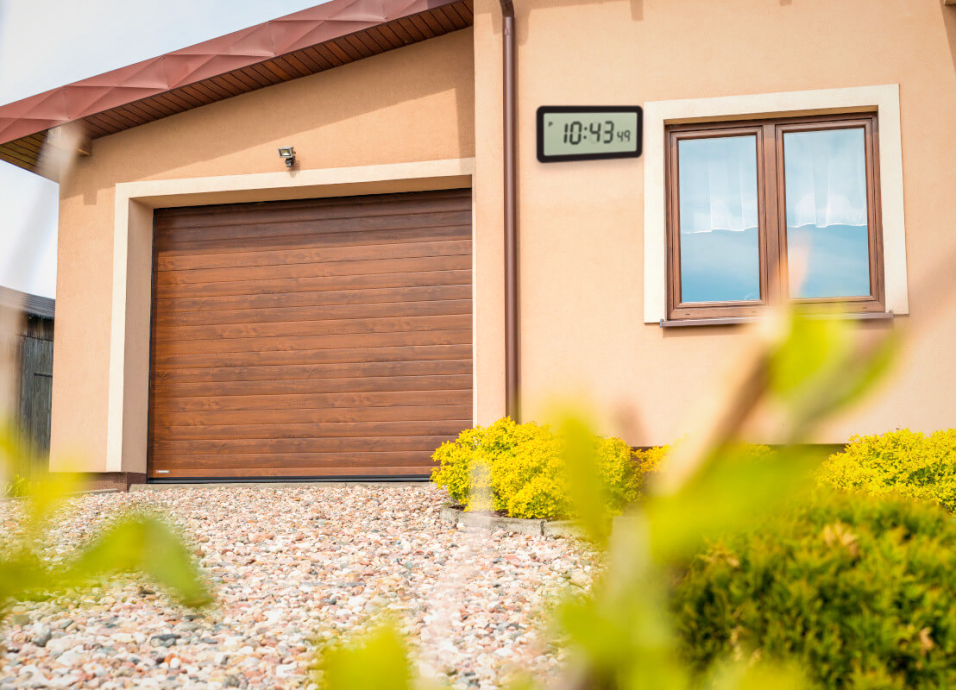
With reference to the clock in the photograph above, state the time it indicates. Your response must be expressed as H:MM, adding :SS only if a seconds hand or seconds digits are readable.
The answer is 10:43:49
